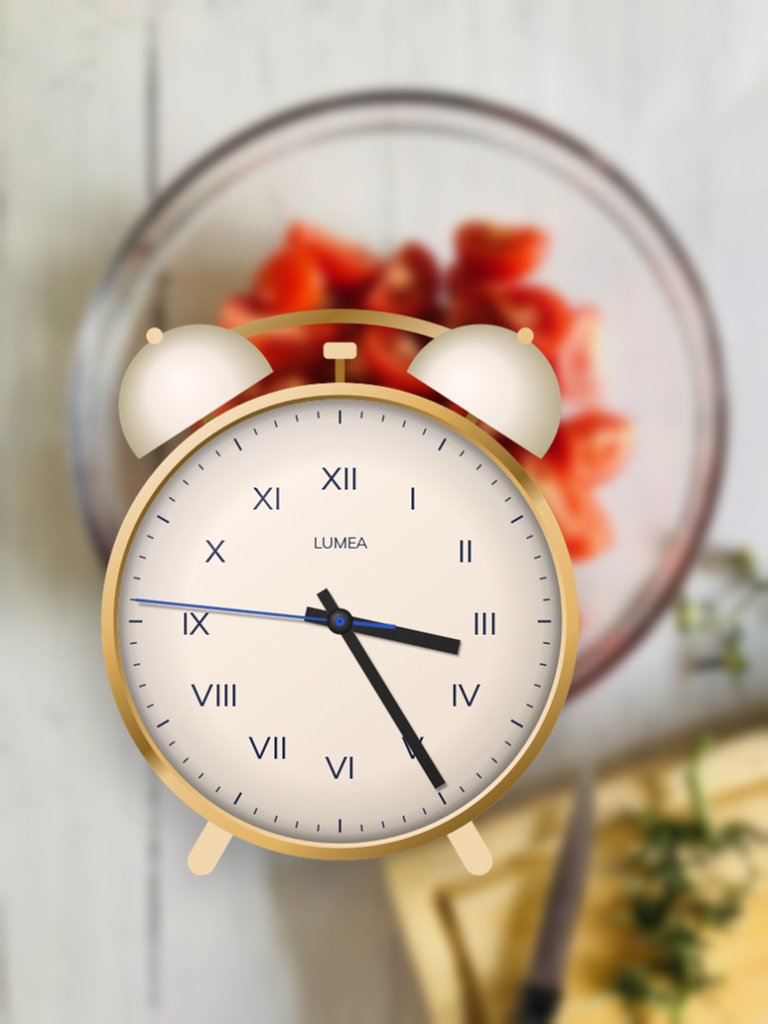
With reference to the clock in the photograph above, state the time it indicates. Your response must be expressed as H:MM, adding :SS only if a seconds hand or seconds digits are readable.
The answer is 3:24:46
